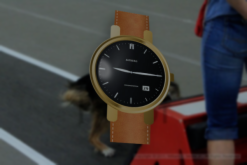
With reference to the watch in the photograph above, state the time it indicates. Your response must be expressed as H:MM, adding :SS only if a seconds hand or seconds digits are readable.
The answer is 9:15
